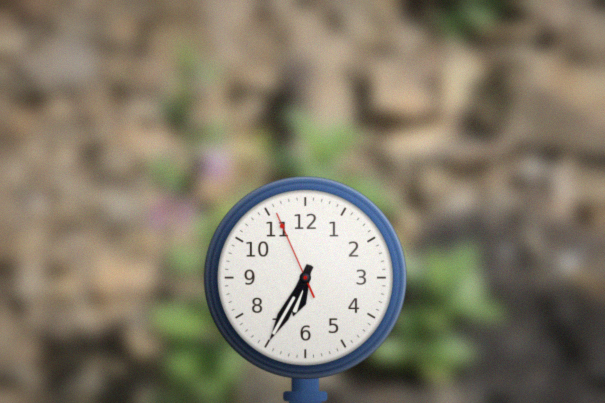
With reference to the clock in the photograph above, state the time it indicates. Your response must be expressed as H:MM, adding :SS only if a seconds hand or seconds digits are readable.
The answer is 6:34:56
